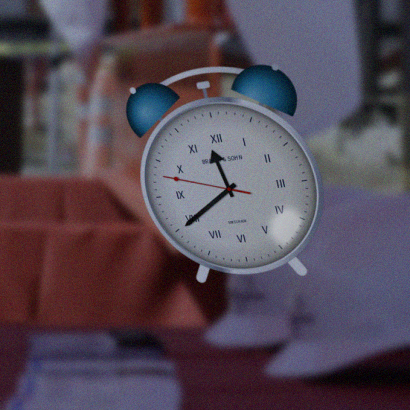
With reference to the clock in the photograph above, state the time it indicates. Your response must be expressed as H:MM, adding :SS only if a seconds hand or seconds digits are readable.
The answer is 11:39:48
